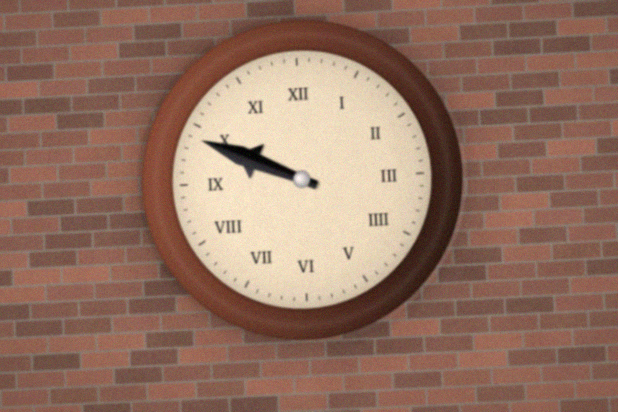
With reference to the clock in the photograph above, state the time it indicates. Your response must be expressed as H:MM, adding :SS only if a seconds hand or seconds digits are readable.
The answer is 9:49
